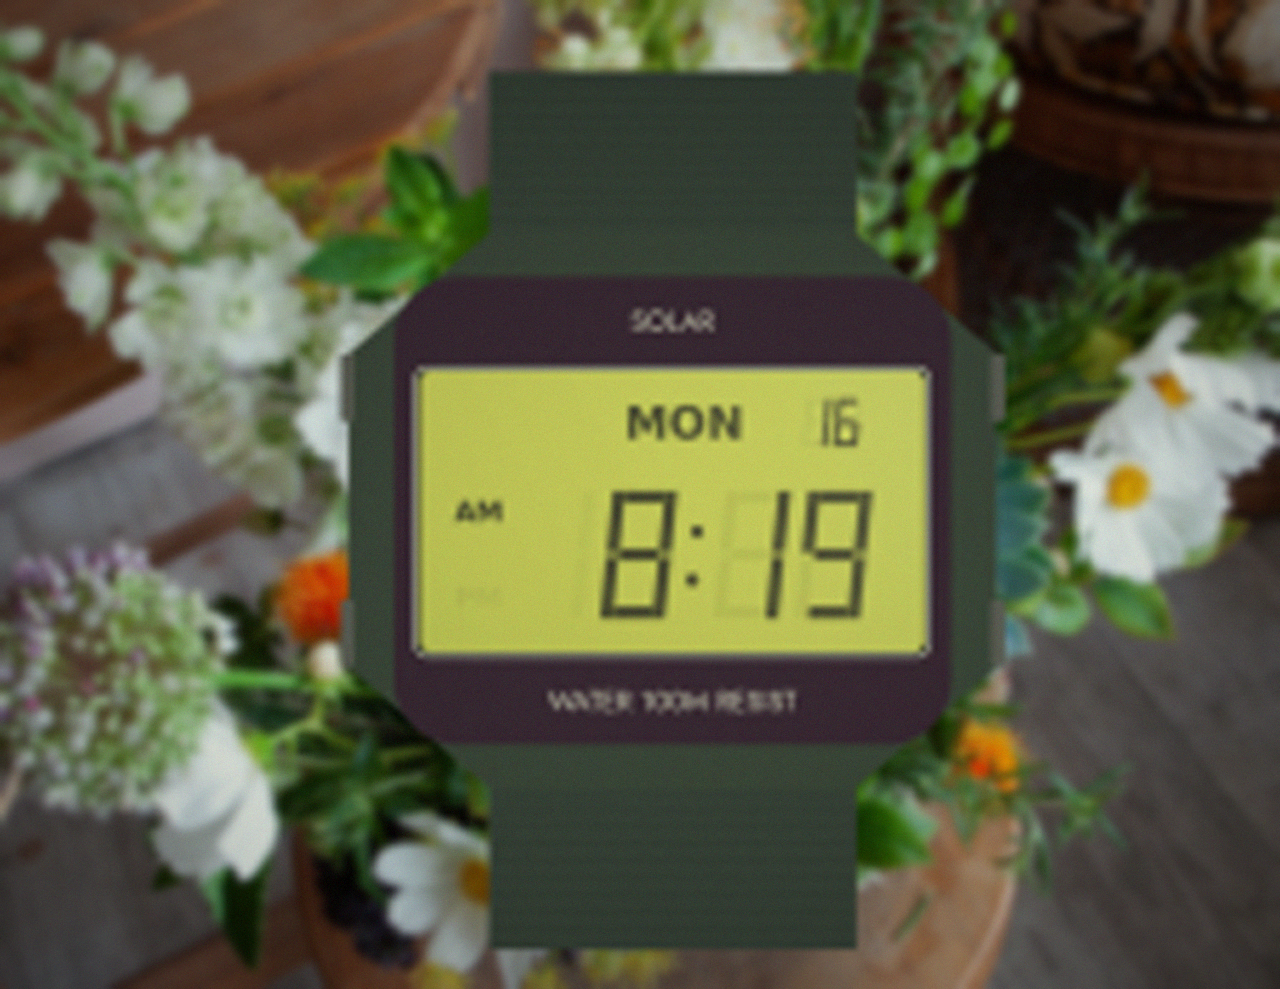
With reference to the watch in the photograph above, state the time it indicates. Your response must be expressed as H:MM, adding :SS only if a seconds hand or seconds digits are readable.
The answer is 8:19
